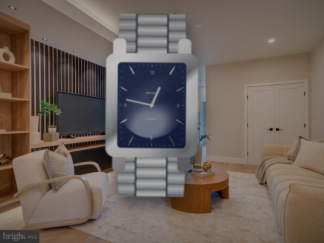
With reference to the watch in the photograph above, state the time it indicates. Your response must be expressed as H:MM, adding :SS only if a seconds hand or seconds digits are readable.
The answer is 12:47
